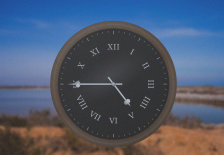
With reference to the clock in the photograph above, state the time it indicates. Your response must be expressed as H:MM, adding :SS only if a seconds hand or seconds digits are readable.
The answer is 4:45
